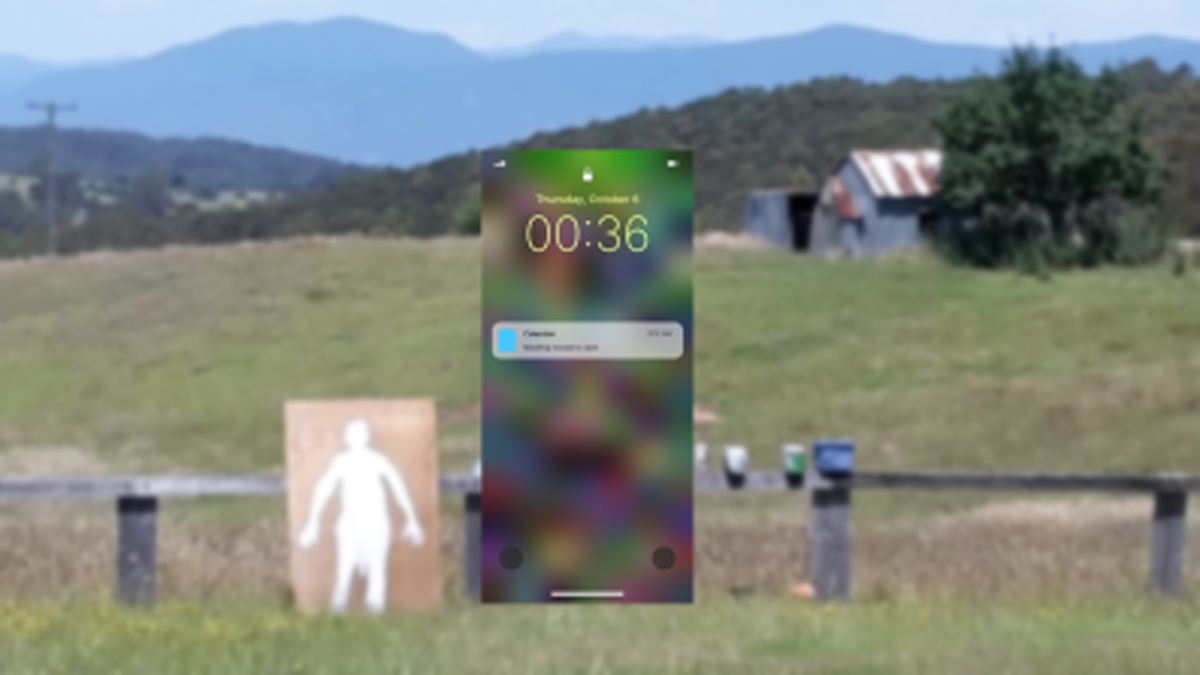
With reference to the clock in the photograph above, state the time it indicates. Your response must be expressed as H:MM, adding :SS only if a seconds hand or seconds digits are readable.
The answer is 0:36
